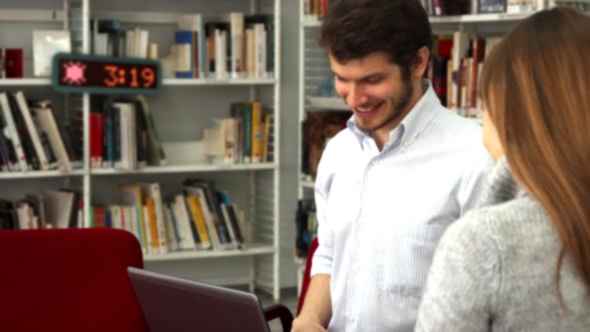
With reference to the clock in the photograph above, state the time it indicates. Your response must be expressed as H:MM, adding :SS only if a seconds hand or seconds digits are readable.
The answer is 3:19
